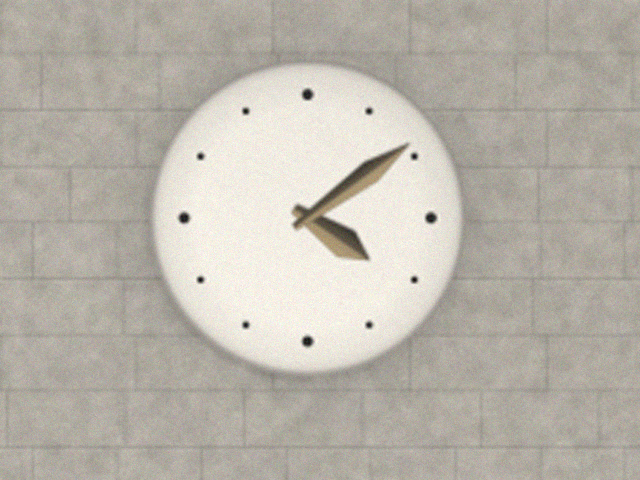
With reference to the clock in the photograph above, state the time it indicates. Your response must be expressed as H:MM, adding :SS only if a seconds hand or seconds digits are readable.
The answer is 4:09
